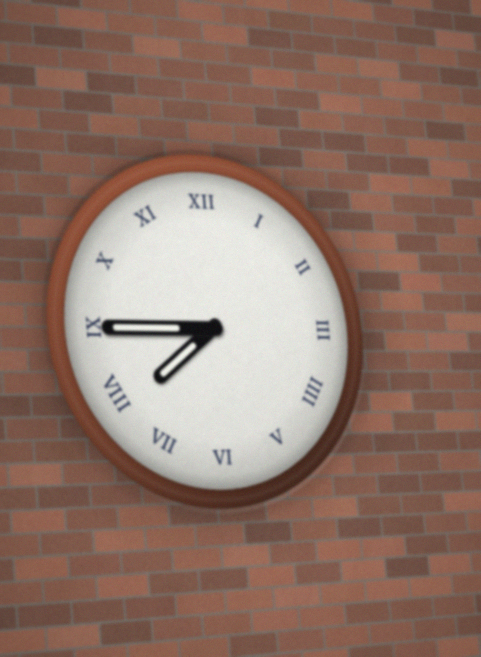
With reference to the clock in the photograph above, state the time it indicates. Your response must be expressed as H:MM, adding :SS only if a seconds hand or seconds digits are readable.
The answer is 7:45
